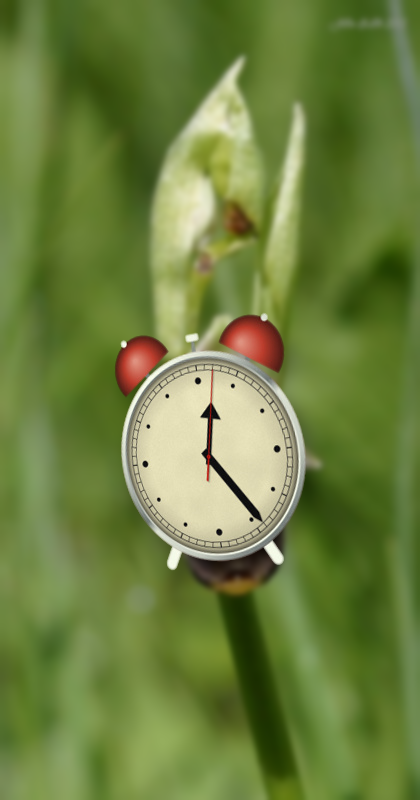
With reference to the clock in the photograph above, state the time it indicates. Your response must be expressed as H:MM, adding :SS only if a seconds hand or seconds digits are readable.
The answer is 12:24:02
